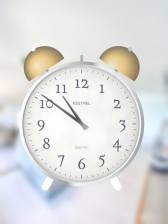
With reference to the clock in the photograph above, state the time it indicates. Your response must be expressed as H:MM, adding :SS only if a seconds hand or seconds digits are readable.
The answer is 10:51
